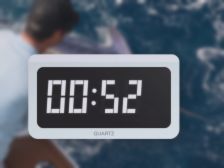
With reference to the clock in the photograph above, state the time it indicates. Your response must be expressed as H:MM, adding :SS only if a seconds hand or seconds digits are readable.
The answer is 0:52
